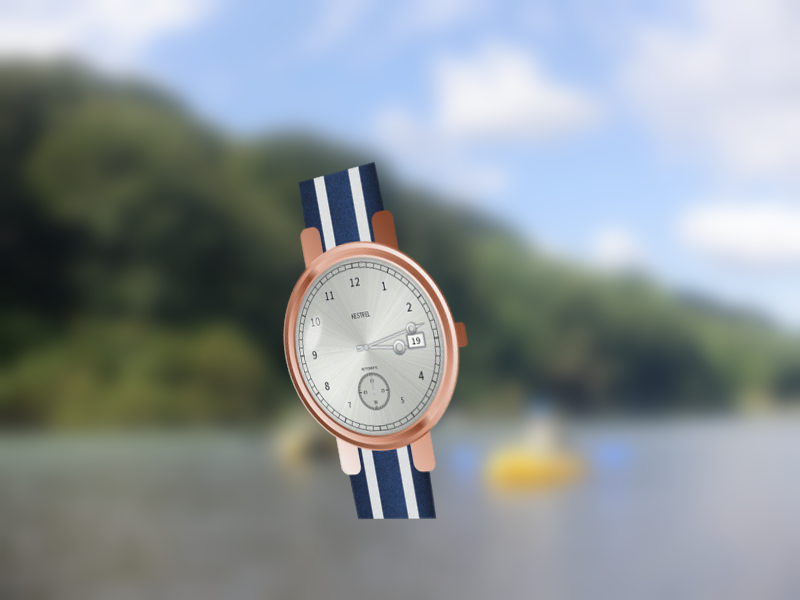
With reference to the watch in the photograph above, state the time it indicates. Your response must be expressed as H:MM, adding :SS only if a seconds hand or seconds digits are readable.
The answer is 3:13
